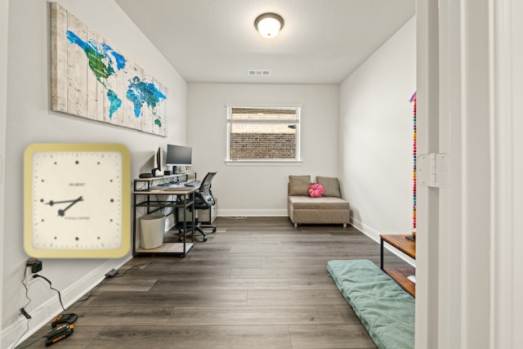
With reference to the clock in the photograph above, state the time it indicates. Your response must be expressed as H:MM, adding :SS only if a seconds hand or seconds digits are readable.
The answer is 7:44
